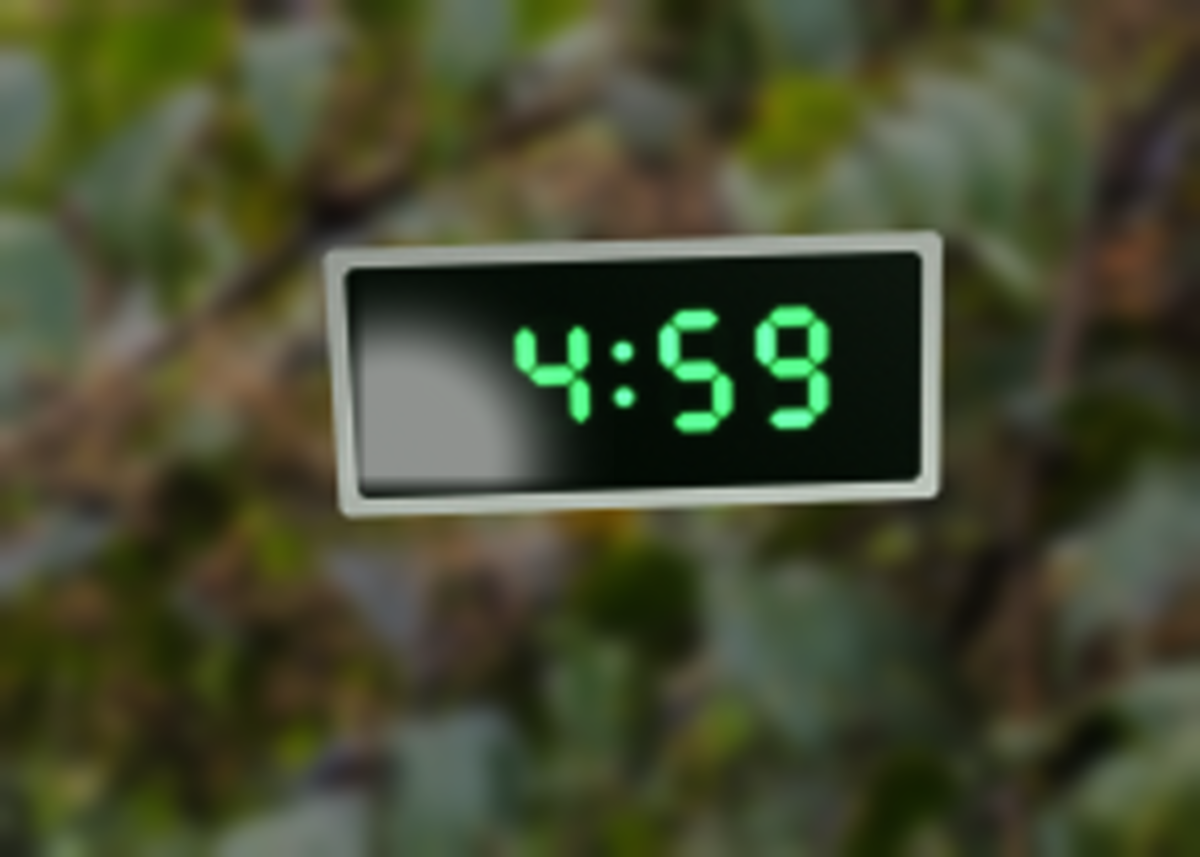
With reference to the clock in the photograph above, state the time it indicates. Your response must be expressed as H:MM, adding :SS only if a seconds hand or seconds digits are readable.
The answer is 4:59
